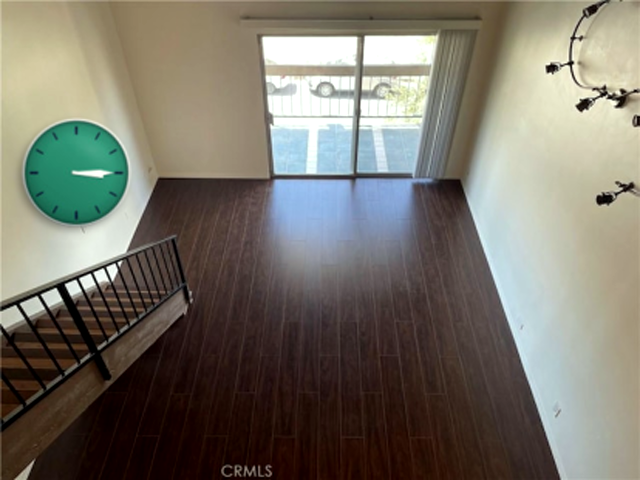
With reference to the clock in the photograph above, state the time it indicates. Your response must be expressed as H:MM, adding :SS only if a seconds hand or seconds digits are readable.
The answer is 3:15
